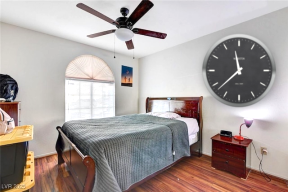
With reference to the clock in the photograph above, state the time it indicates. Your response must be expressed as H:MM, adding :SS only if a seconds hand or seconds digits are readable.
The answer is 11:38
